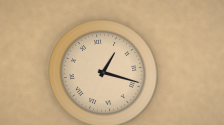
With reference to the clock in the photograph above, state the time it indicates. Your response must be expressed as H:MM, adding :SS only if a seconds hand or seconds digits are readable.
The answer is 1:19
